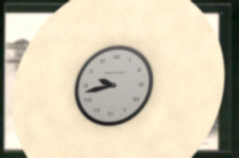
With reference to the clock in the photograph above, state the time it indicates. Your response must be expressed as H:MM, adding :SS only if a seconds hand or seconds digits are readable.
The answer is 9:43
